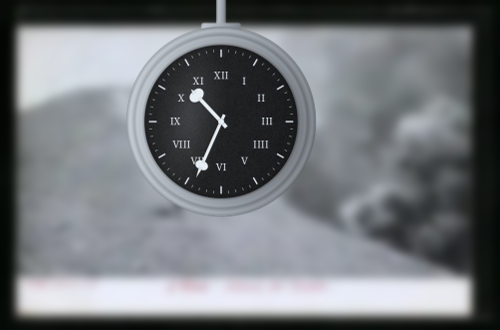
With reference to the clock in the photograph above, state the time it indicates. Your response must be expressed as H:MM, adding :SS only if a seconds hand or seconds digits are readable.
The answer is 10:34
